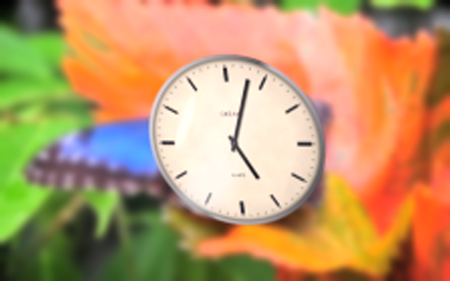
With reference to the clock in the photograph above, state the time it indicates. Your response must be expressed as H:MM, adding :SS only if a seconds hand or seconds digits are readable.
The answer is 5:03
